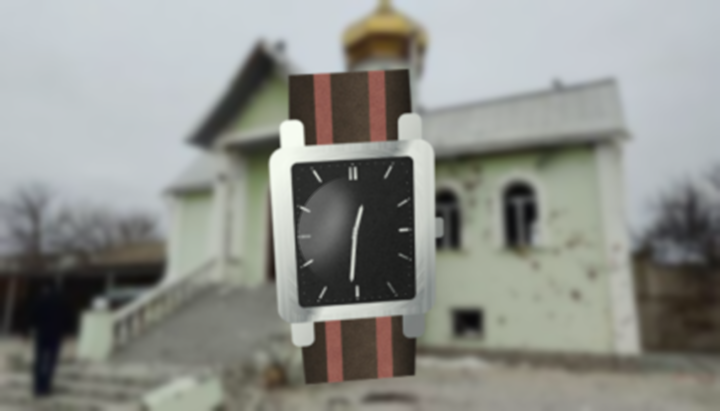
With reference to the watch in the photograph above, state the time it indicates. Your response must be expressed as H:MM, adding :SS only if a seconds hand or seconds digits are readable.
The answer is 12:31
